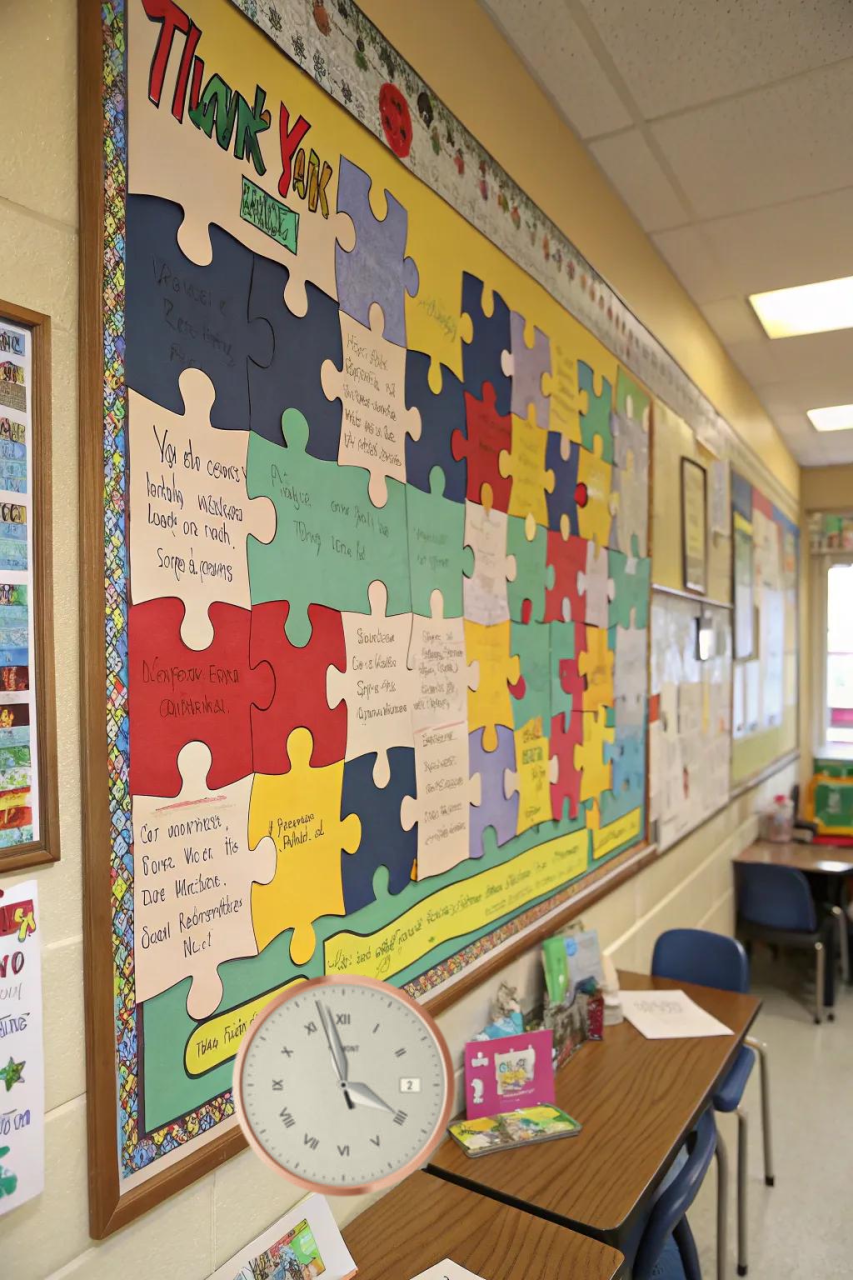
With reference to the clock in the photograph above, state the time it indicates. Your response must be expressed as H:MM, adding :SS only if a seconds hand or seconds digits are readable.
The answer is 3:57:57
